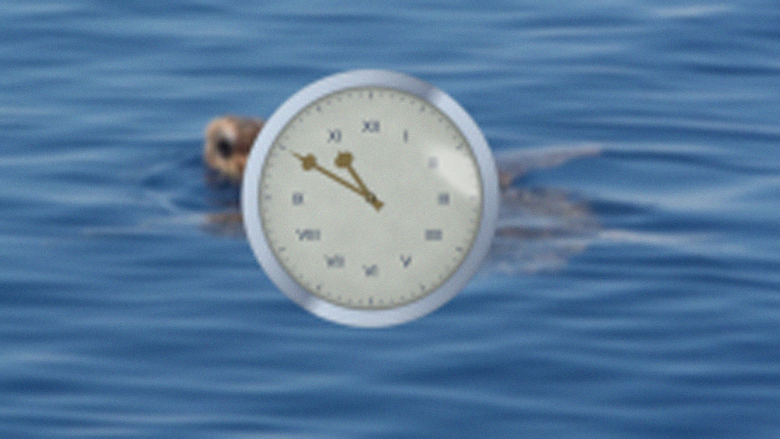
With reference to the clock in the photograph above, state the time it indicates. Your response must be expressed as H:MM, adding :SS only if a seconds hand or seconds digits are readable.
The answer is 10:50
